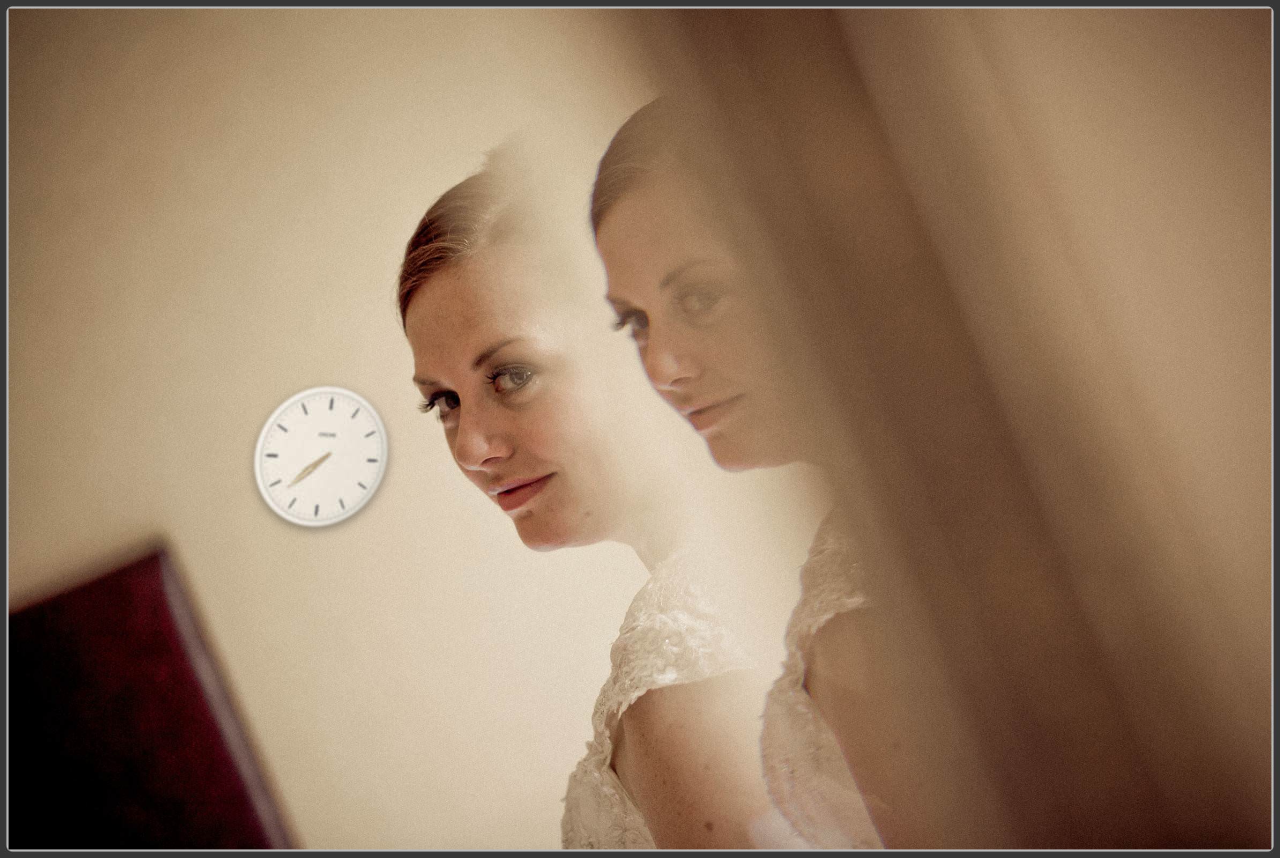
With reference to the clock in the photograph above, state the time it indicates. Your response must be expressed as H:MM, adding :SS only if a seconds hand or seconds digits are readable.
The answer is 7:38
